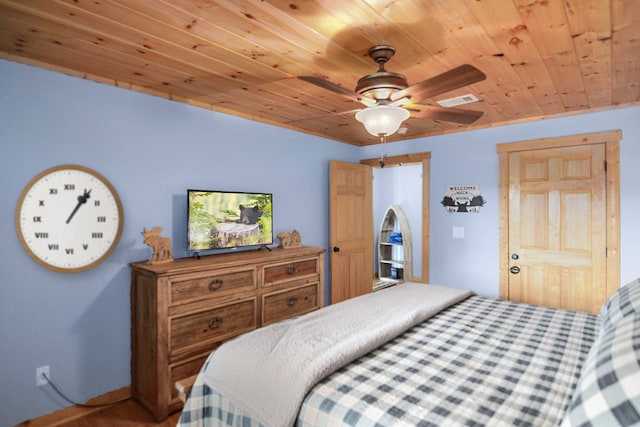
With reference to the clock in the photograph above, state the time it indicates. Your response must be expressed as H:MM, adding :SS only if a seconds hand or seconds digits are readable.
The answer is 1:06
